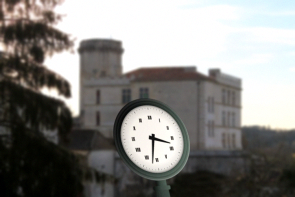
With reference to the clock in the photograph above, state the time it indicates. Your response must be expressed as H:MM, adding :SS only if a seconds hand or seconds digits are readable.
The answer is 3:32
